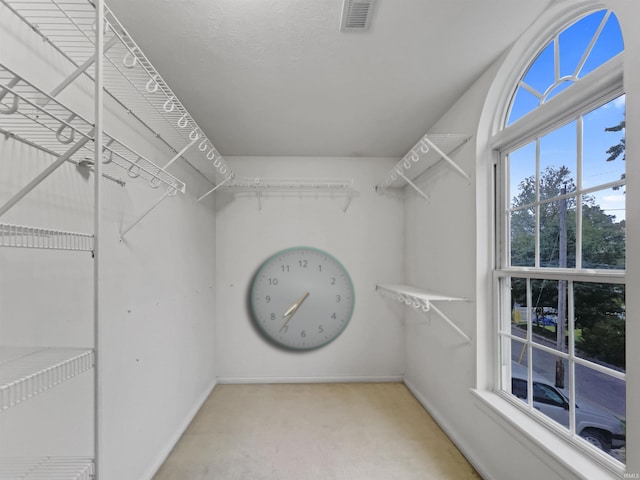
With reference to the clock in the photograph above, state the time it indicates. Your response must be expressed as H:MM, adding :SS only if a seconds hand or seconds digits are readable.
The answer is 7:36
